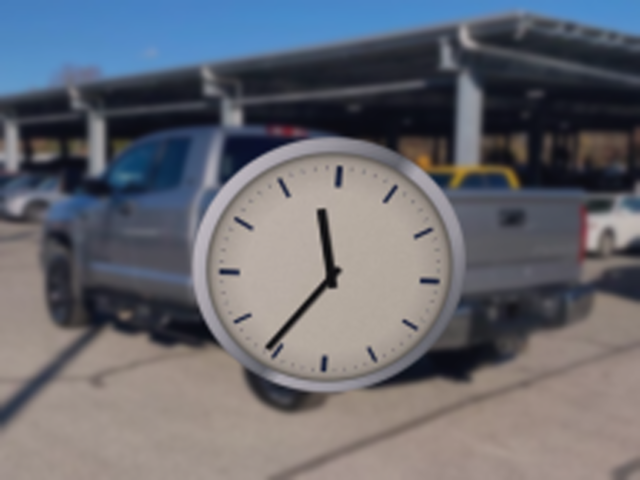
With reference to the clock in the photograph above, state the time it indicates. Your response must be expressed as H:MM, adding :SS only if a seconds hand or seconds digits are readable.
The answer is 11:36
